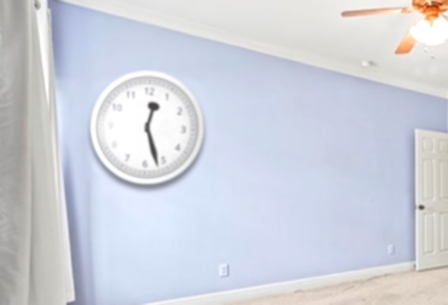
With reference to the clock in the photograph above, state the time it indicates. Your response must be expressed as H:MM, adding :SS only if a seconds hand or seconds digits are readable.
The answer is 12:27
